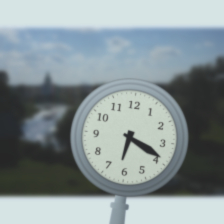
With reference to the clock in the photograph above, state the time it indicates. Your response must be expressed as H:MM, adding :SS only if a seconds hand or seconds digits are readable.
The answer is 6:19
